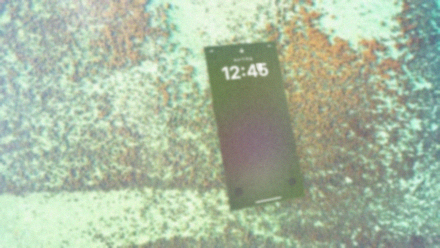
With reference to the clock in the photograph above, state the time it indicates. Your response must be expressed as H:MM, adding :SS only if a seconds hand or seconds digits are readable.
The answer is 12:45
